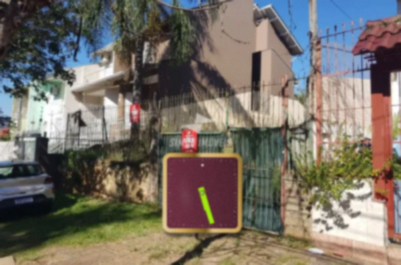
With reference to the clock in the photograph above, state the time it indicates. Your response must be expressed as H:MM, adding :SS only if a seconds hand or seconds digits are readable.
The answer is 5:27
